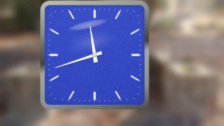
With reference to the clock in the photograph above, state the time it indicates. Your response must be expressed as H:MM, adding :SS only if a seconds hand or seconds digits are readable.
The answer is 11:42
